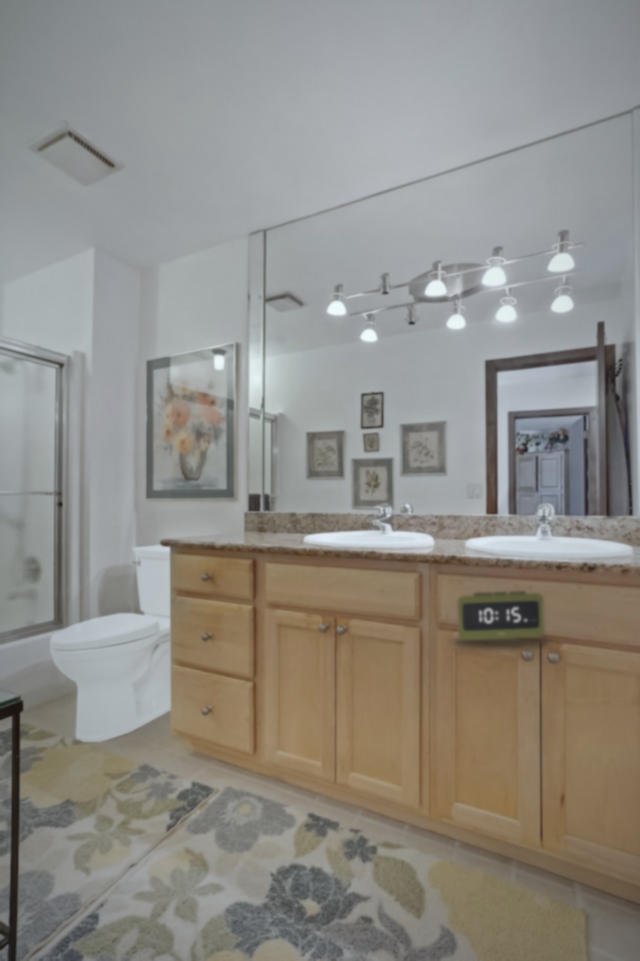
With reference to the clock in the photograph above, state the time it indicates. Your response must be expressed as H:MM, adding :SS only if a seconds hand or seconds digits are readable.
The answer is 10:15
